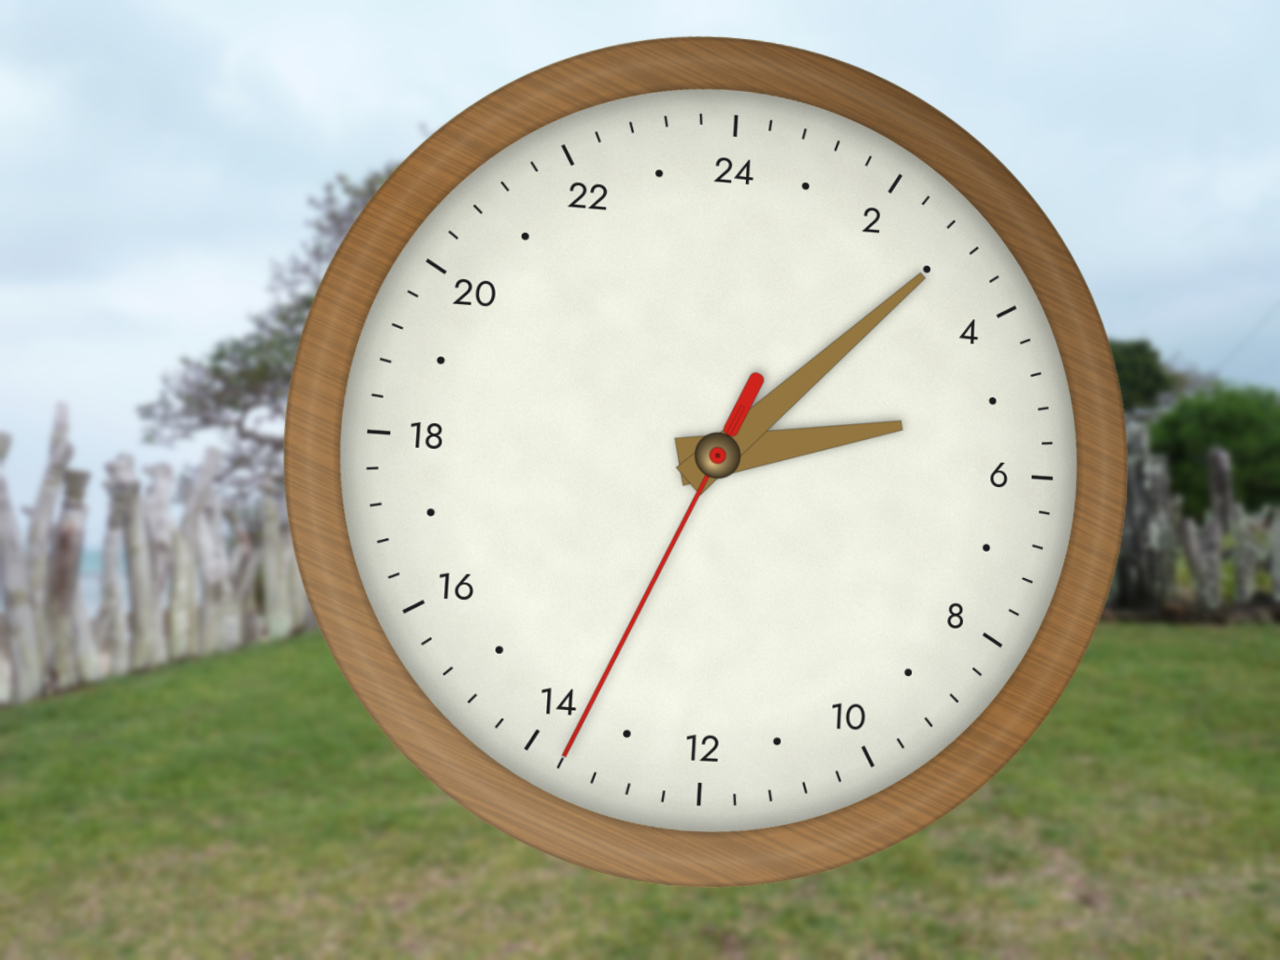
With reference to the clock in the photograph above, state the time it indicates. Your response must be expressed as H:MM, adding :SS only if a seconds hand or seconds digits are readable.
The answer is 5:07:34
